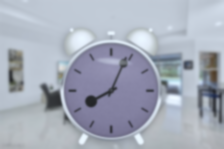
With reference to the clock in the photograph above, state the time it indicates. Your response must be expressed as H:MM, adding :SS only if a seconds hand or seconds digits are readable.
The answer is 8:04
